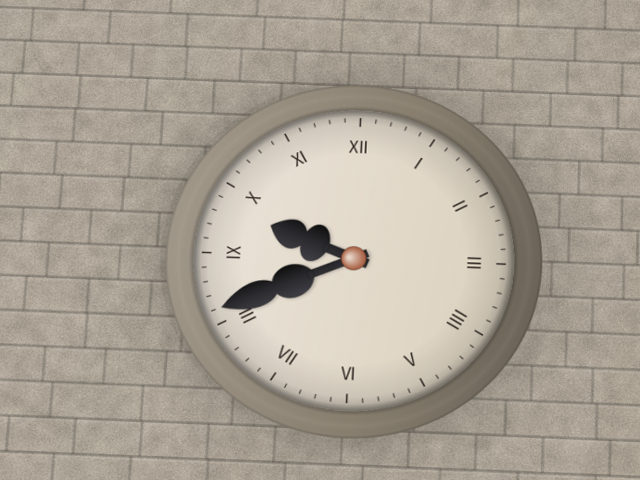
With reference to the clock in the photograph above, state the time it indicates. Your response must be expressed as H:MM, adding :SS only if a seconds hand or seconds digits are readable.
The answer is 9:41
